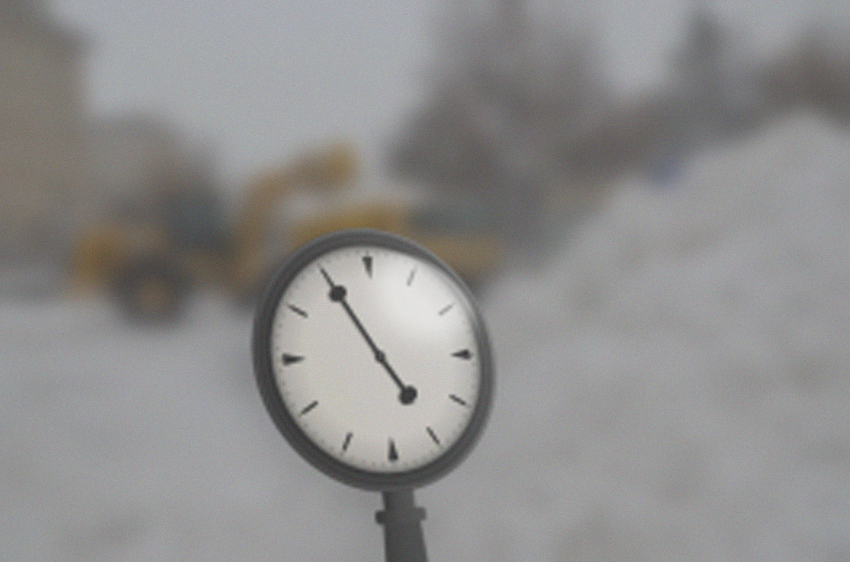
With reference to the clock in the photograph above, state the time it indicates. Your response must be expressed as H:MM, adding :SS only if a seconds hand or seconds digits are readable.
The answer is 4:55
